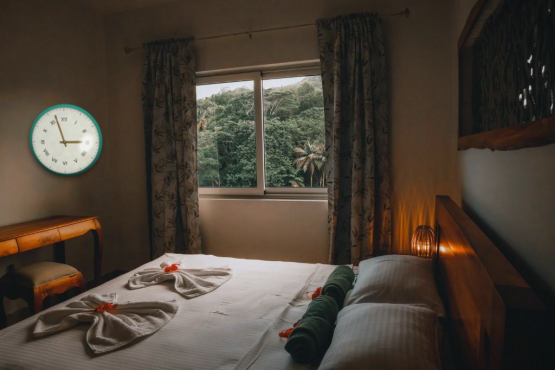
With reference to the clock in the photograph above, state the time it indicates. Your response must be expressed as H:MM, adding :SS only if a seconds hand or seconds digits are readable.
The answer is 2:57
